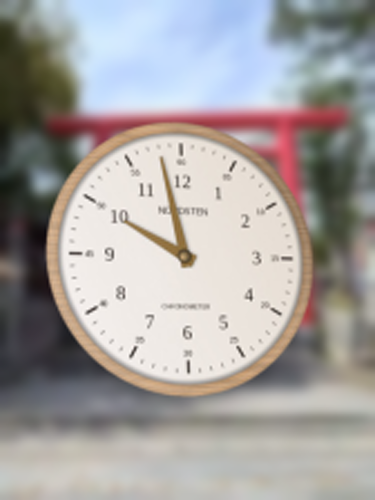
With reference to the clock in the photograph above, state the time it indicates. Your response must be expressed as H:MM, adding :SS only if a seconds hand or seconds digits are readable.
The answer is 9:58
